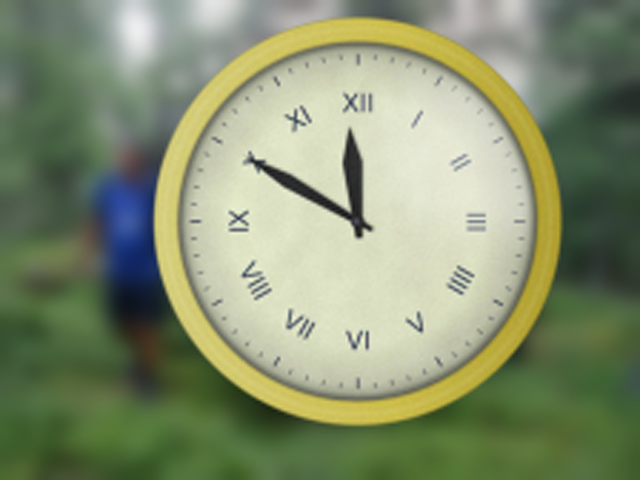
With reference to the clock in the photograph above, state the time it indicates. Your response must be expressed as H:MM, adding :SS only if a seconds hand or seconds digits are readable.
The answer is 11:50
